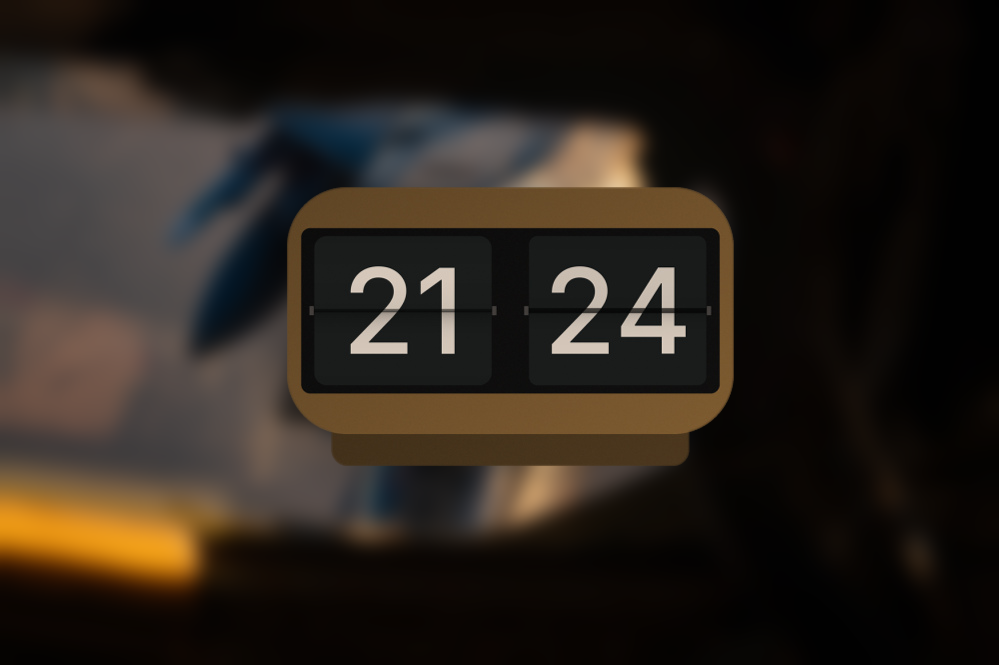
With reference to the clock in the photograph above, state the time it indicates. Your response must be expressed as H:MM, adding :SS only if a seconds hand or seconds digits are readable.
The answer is 21:24
